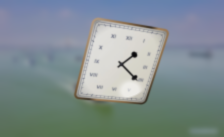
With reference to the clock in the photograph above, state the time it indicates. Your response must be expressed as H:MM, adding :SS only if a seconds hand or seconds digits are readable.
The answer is 1:21
